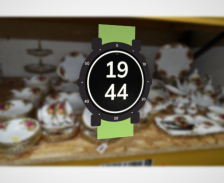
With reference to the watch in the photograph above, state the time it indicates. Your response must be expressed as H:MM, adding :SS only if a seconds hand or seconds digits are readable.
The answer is 19:44
